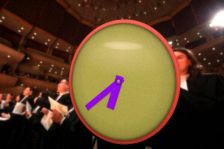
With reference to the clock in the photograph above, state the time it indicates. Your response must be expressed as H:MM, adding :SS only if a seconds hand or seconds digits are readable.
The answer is 6:39
